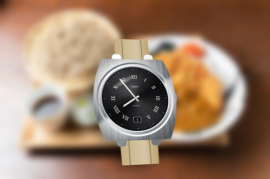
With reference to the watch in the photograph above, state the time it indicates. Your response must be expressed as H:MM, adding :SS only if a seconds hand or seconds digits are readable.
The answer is 7:54
